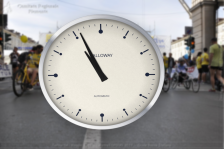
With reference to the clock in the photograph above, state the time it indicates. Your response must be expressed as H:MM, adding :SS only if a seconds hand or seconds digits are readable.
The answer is 10:56
